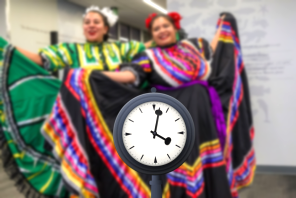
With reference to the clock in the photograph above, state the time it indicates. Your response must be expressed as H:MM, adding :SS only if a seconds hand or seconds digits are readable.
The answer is 4:02
